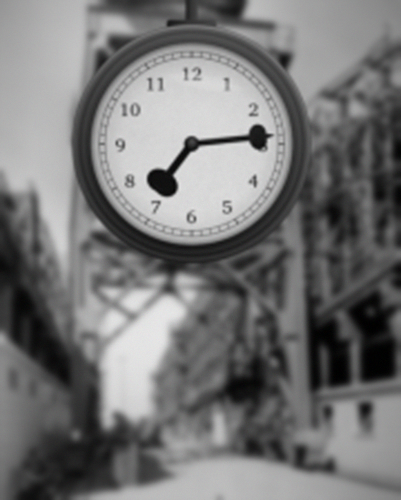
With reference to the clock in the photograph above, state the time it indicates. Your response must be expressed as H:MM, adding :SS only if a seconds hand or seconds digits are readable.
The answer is 7:14
